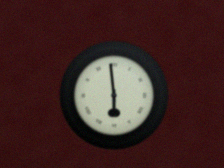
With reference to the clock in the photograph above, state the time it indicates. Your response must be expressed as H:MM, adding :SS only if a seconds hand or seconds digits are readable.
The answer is 5:59
